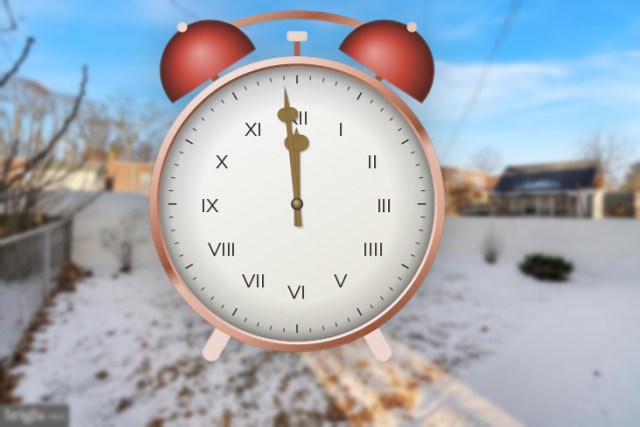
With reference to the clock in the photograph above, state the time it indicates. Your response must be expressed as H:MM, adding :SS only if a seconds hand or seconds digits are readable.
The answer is 11:59
